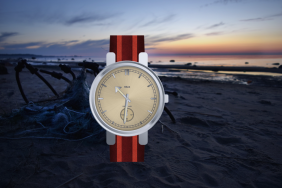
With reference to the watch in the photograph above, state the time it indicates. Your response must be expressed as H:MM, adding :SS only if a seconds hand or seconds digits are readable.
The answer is 10:31
